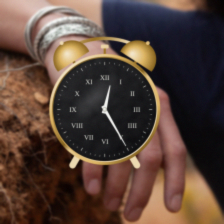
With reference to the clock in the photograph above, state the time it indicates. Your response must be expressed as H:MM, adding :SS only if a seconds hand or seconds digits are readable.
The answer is 12:25
